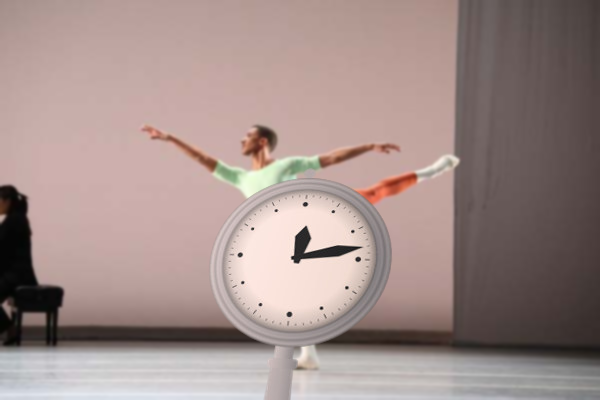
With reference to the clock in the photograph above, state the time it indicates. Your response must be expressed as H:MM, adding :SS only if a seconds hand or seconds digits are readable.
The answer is 12:13
